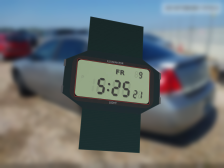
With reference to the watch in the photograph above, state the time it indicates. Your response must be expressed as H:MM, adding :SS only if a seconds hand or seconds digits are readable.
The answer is 5:25:21
